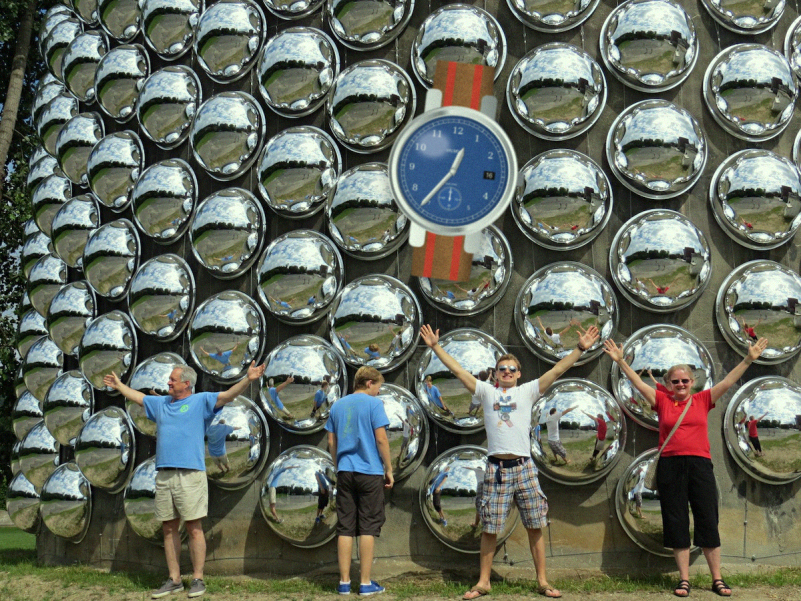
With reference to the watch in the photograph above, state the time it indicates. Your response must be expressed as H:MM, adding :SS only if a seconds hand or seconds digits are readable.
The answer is 12:36
